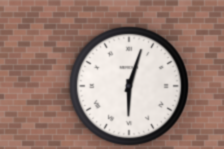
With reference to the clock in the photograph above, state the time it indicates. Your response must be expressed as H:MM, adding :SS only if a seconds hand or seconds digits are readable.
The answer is 6:03
